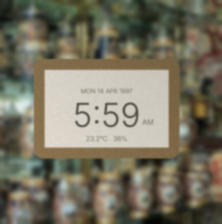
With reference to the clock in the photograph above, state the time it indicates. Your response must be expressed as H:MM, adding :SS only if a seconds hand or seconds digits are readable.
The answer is 5:59
